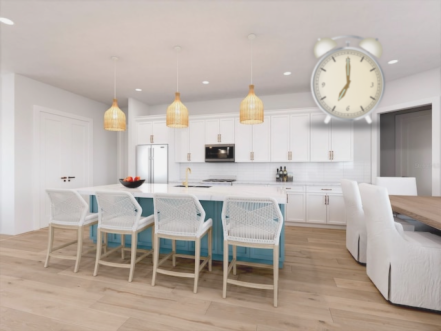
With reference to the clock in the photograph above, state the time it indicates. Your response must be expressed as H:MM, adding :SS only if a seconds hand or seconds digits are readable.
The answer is 7:00
